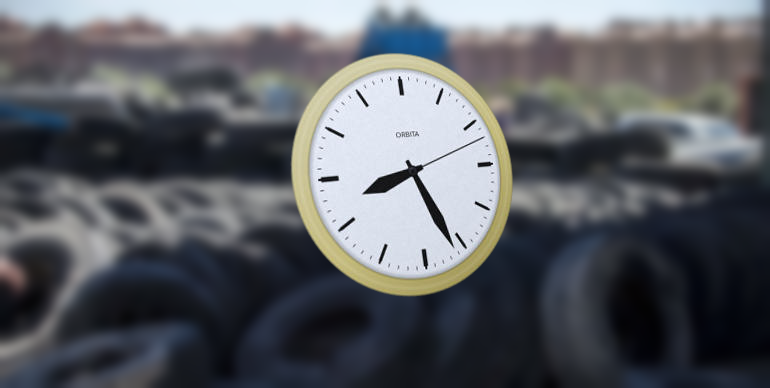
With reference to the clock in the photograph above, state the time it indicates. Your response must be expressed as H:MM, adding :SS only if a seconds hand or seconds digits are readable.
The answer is 8:26:12
